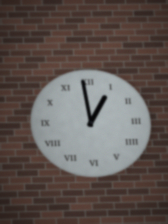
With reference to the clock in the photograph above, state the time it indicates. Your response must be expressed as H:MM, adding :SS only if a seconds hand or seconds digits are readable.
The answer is 12:59
